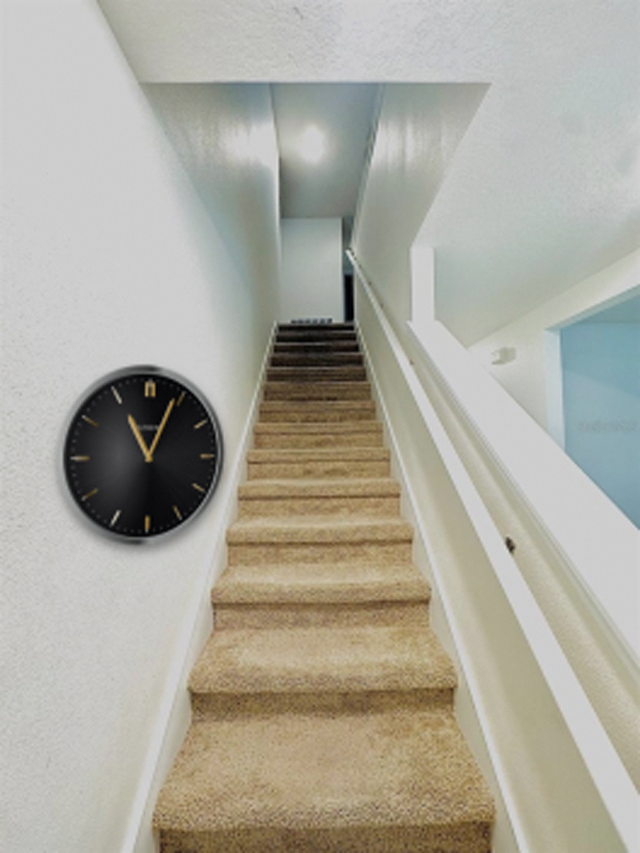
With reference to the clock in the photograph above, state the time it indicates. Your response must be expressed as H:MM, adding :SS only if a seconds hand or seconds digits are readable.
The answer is 11:04
